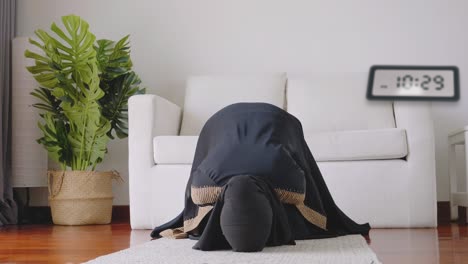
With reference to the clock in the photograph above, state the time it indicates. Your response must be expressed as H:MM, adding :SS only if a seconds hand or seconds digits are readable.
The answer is 10:29
